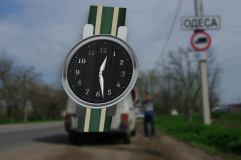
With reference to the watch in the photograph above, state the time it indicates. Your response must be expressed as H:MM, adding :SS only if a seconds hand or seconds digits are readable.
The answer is 12:28
